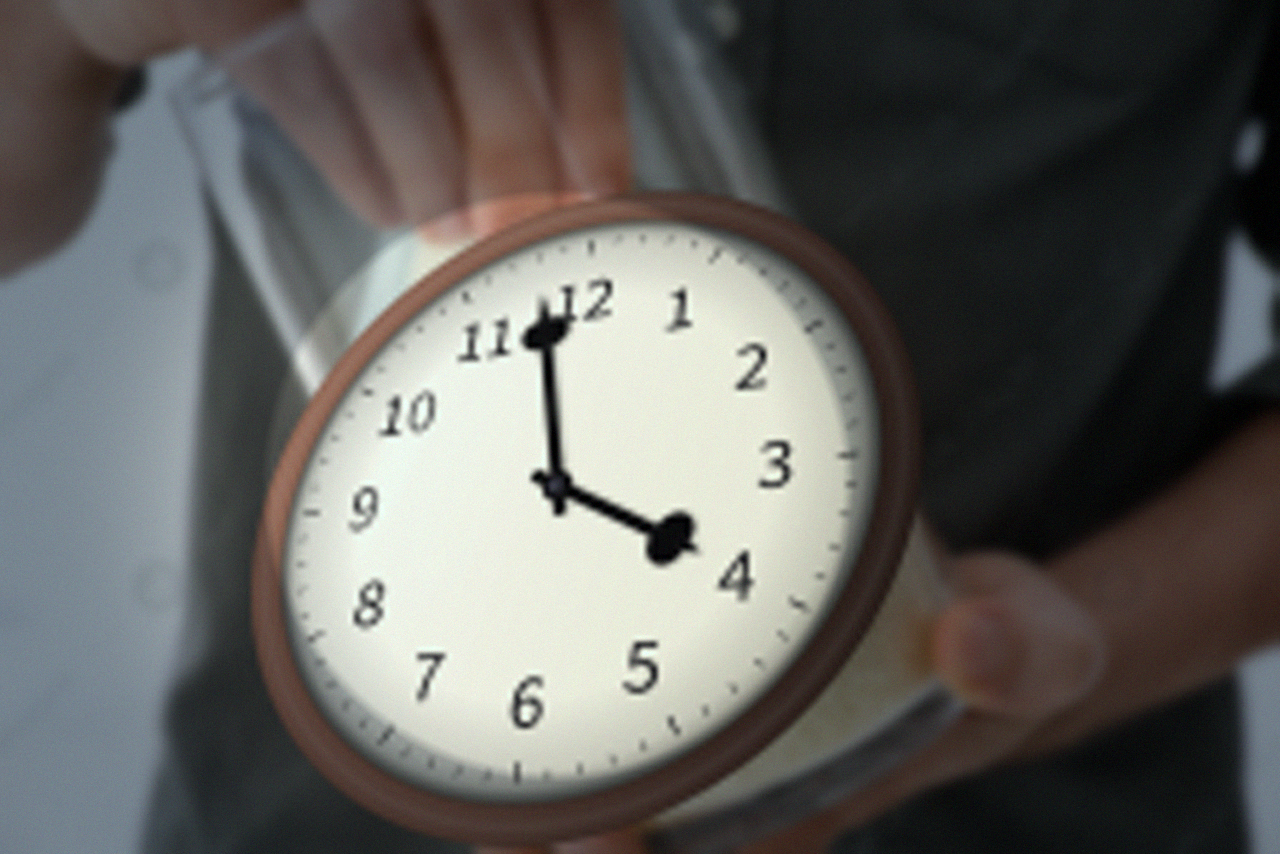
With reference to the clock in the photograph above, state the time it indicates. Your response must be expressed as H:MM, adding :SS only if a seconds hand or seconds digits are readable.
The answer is 3:58
